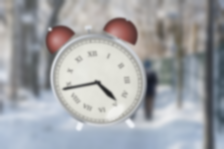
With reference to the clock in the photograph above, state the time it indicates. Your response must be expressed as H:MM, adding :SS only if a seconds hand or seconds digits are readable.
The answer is 4:44
